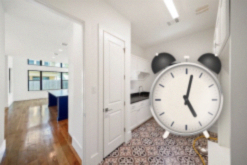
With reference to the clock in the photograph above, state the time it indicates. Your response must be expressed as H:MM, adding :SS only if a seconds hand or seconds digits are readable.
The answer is 5:02
